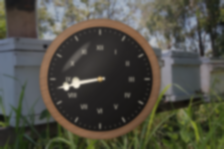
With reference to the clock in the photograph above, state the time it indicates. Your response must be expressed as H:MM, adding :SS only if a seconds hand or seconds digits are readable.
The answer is 8:43
